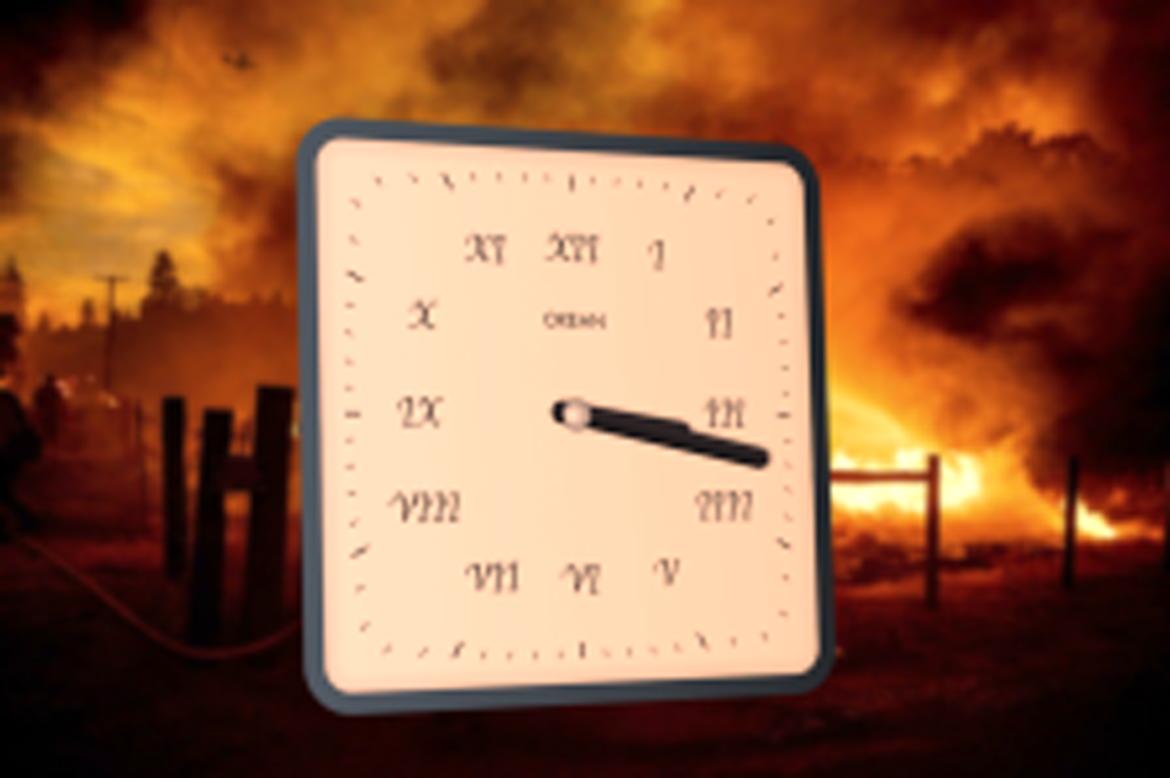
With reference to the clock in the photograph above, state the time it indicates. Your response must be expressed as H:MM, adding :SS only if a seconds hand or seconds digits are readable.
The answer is 3:17
